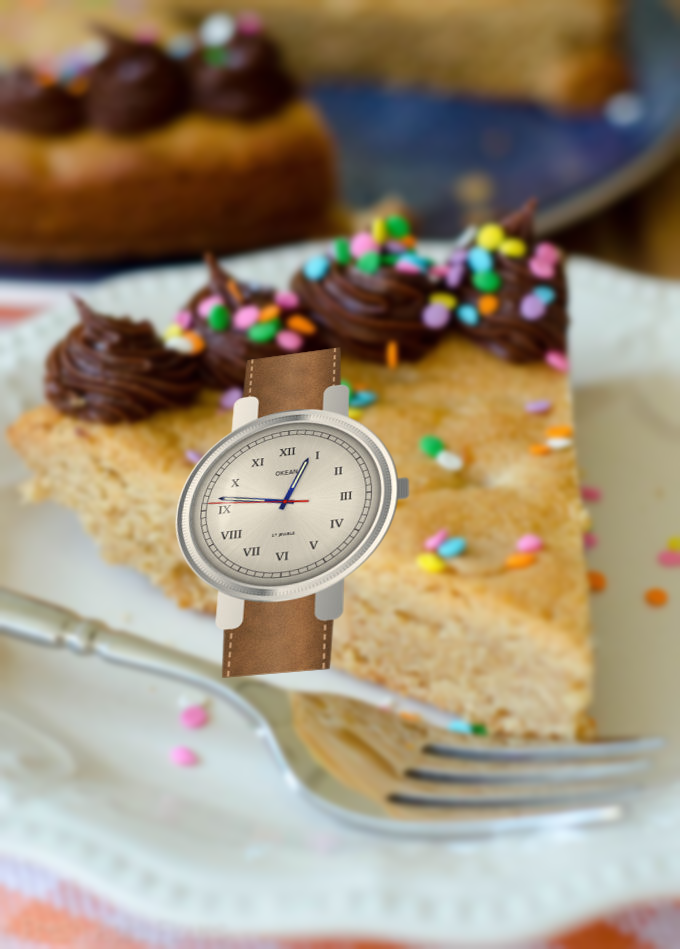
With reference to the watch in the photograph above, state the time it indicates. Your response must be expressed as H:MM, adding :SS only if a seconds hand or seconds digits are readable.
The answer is 12:46:46
